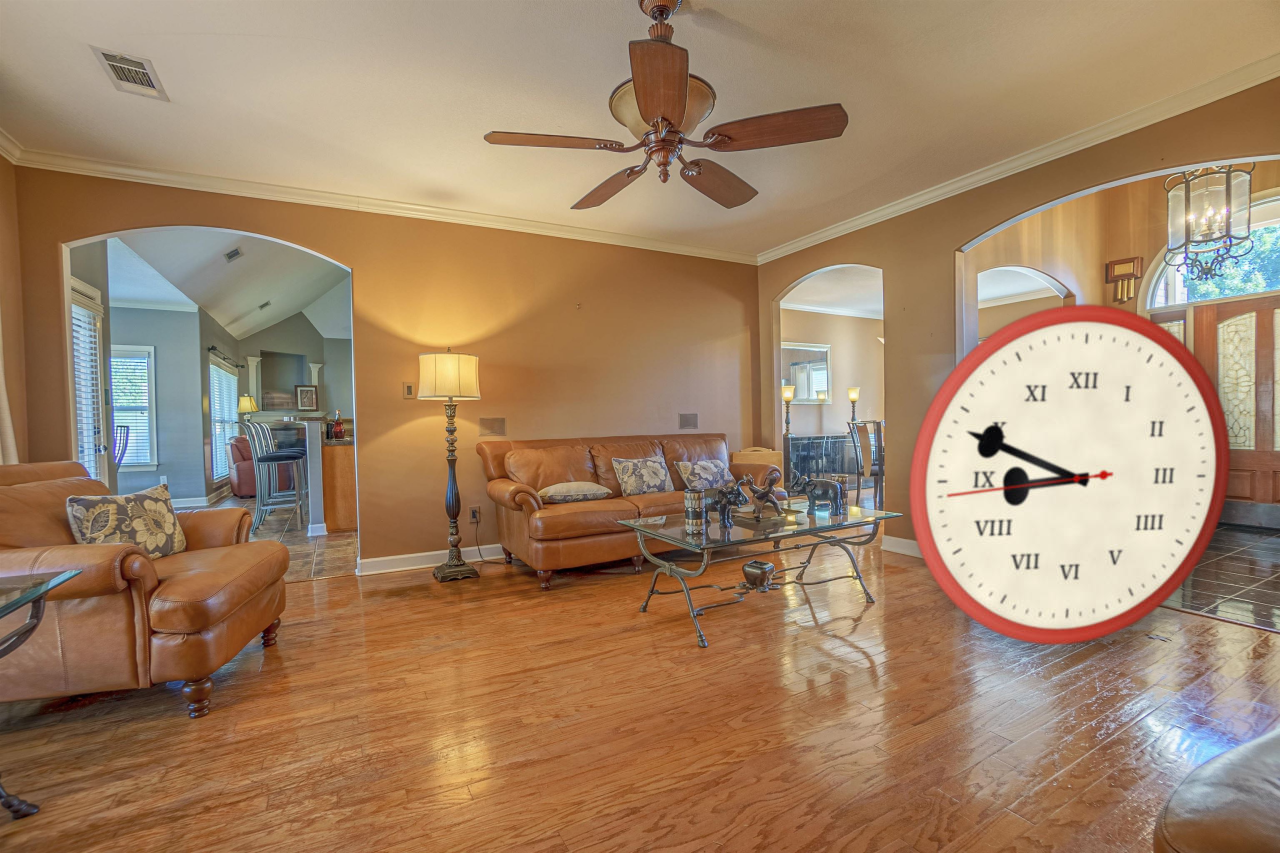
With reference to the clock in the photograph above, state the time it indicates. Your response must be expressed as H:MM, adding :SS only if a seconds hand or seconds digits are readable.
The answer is 8:48:44
